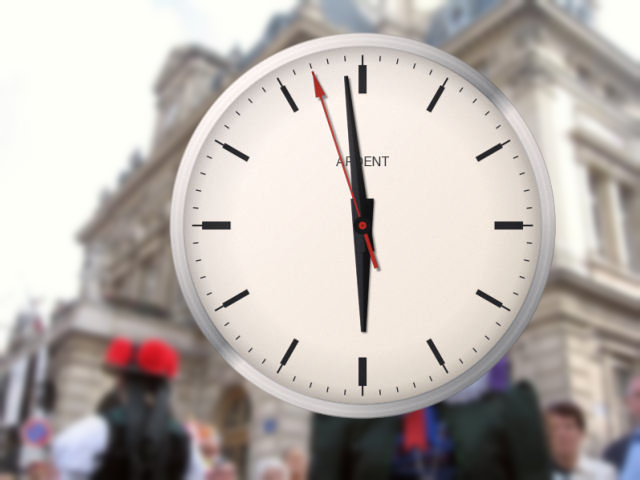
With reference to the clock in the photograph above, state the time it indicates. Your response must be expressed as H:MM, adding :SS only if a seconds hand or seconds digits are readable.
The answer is 5:58:57
